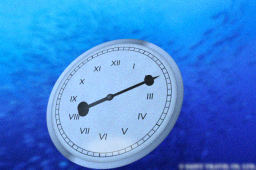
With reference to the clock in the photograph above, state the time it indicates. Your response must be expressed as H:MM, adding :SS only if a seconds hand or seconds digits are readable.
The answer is 8:11
